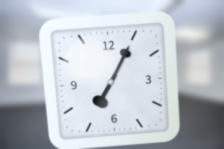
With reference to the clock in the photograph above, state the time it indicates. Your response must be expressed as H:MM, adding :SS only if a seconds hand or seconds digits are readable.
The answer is 7:05
